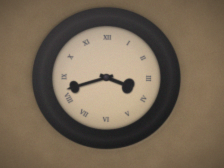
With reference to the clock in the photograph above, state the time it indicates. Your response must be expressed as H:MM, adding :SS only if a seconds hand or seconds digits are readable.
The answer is 3:42
